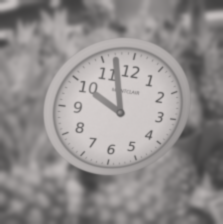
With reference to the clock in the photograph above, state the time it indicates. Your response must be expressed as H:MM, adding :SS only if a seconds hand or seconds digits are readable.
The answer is 9:57
